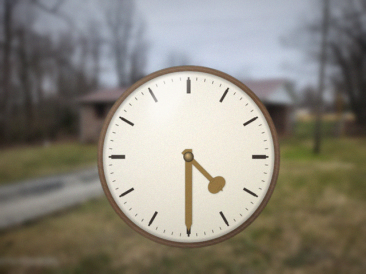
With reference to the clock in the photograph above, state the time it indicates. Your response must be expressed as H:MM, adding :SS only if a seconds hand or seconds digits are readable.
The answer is 4:30
